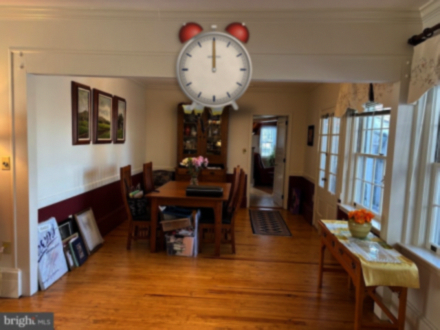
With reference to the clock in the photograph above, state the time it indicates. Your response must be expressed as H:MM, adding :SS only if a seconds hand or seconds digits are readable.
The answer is 12:00
